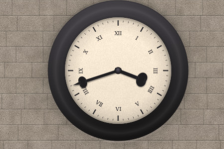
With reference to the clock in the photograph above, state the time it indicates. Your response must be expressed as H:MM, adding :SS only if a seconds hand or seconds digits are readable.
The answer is 3:42
